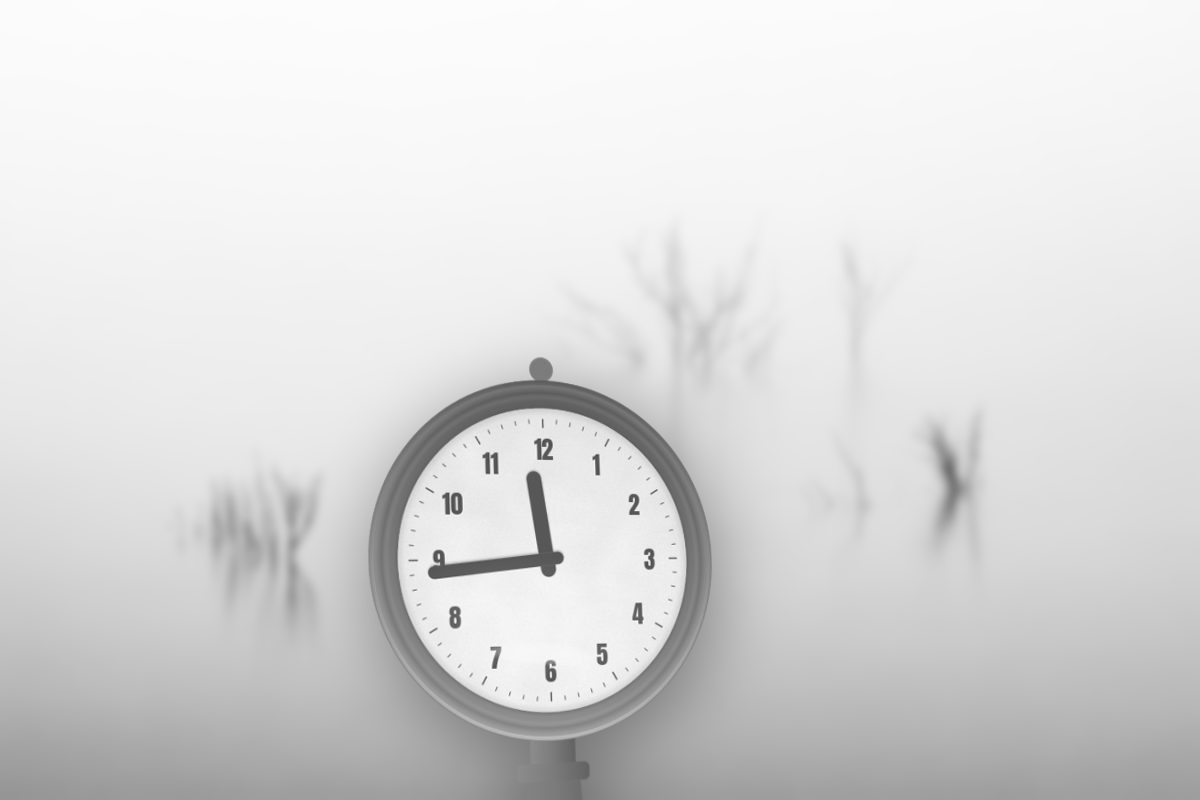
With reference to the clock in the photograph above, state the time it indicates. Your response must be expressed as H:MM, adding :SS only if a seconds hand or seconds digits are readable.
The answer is 11:44
